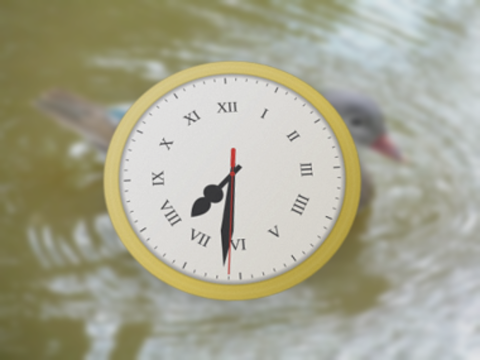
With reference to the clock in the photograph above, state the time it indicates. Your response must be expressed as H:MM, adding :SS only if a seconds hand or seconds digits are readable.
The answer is 7:31:31
